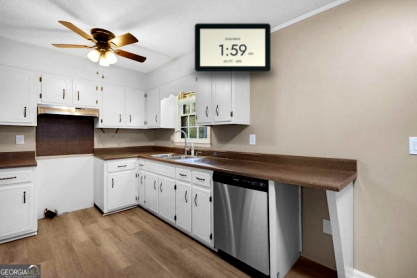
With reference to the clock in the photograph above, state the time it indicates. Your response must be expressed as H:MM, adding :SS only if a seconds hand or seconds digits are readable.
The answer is 1:59
